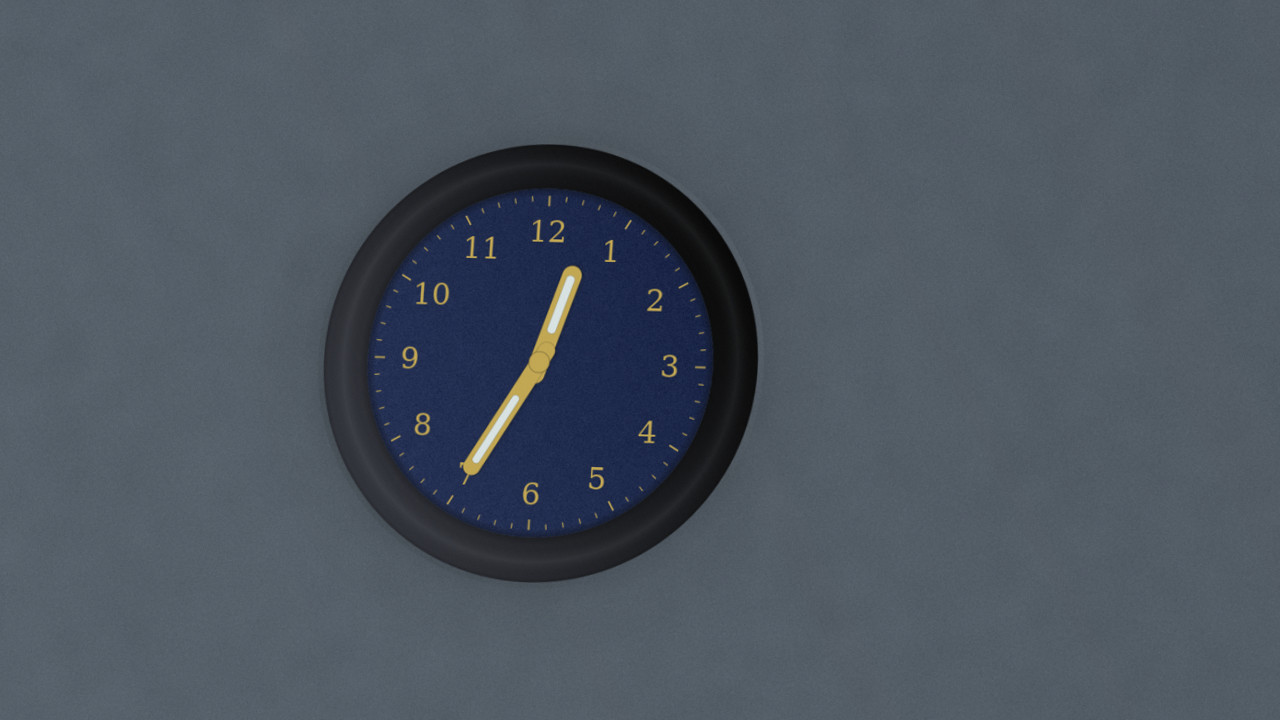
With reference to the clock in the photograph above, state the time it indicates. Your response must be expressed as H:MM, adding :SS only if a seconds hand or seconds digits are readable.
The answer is 12:35
